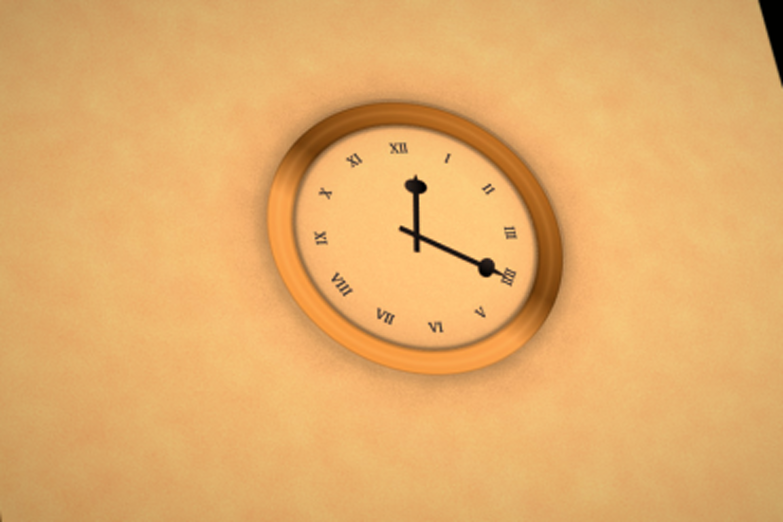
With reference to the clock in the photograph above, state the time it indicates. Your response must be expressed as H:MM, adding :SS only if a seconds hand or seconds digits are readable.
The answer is 12:20
